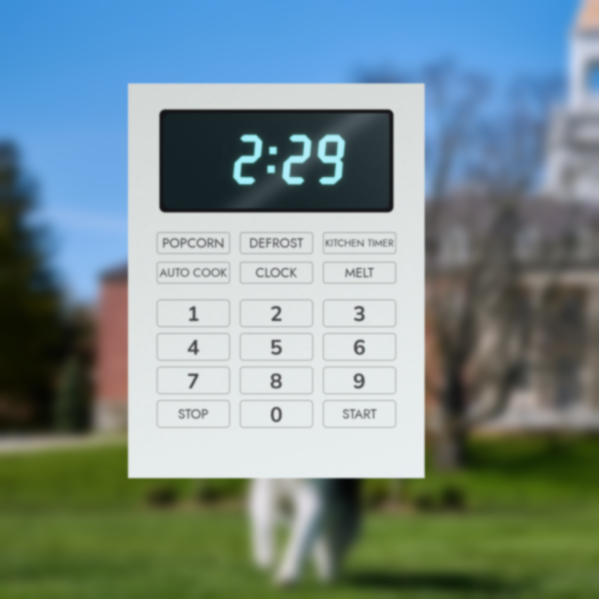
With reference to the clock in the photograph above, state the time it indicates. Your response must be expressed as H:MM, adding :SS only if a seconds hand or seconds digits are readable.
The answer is 2:29
